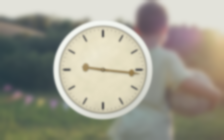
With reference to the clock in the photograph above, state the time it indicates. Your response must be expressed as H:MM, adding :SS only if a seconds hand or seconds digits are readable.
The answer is 9:16
